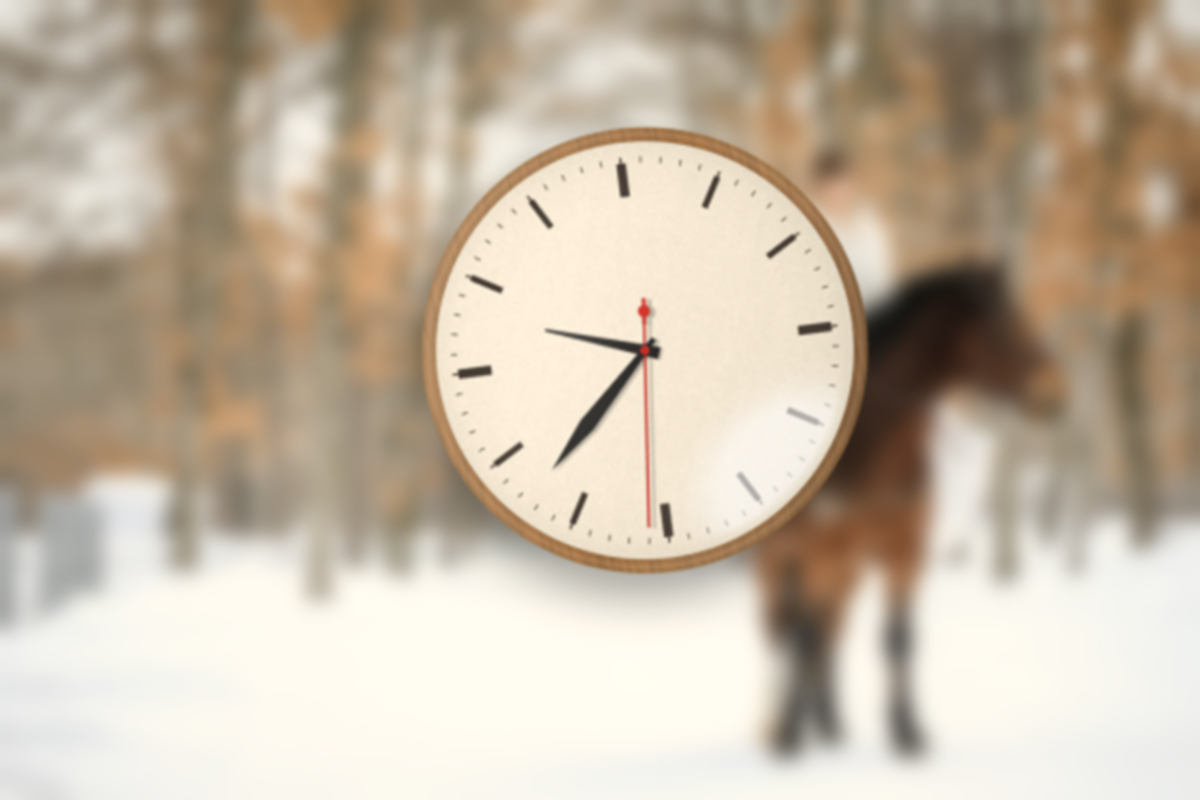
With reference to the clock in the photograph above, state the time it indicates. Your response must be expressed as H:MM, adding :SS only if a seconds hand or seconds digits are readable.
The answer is 9:37:31
